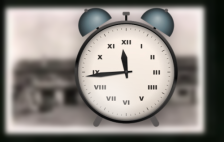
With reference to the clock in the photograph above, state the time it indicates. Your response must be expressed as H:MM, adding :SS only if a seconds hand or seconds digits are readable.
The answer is 11:44
